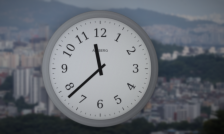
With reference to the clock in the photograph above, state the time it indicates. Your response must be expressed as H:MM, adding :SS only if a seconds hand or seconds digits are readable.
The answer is 11:38
